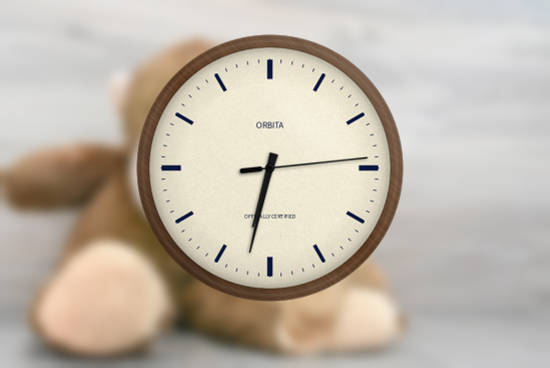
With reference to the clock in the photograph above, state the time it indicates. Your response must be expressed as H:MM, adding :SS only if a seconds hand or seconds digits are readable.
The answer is 6:32:14
